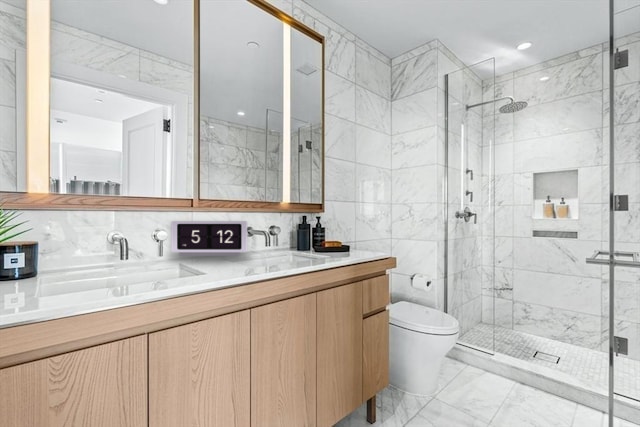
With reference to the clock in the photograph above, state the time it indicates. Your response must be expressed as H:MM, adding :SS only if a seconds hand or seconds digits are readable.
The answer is 5:12
